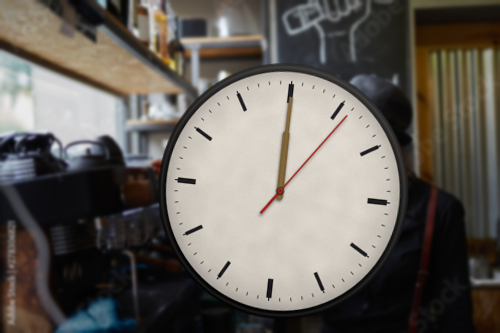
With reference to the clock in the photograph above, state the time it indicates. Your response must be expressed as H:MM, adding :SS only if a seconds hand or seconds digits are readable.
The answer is 12:00:06
